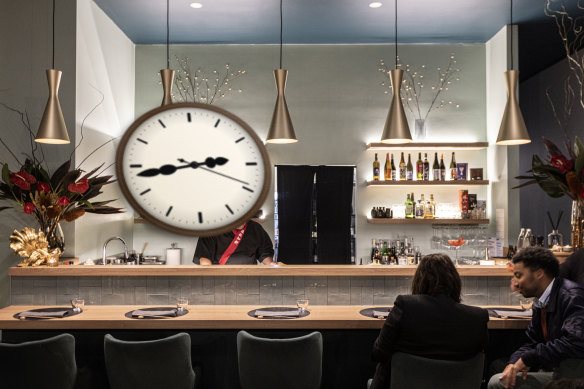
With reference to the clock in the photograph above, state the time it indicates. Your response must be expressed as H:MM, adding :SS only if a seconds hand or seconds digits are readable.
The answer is 2:43:19
